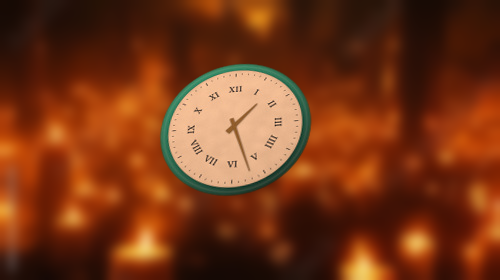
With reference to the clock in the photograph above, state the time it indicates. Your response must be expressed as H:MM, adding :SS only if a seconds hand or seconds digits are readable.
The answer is 1:27
